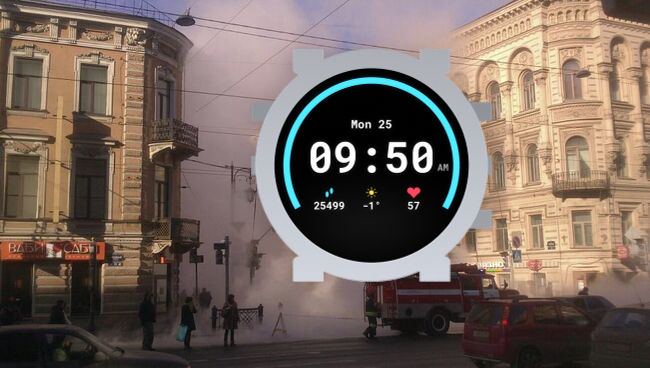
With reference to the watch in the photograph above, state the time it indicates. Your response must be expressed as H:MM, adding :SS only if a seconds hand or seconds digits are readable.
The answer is 9:50
